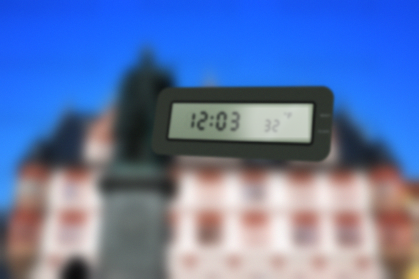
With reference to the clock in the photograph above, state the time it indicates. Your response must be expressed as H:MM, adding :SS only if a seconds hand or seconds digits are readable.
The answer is 12:03
